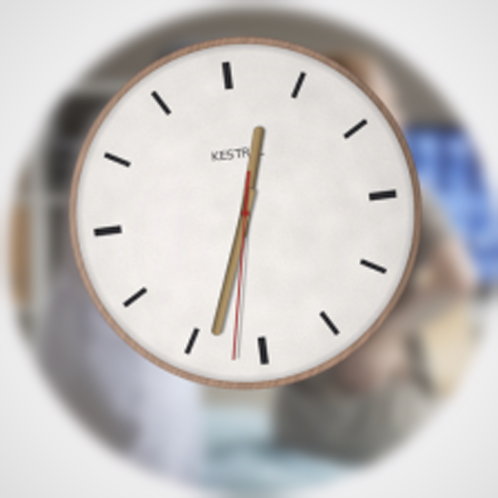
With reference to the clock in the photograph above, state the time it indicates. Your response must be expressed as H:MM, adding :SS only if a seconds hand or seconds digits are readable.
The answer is 12:33:32
